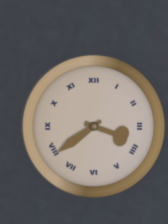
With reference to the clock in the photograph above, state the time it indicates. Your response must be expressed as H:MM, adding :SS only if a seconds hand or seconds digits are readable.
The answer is 3:39
